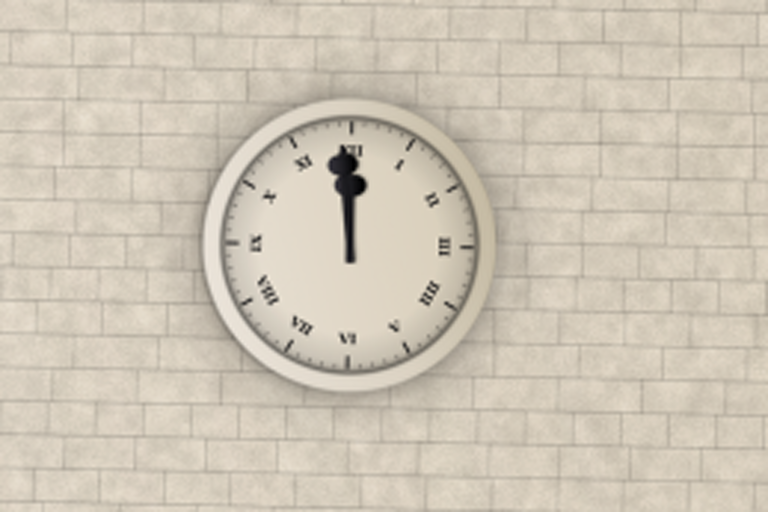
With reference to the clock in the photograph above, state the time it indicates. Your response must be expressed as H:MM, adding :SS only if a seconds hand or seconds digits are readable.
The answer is 11:59
